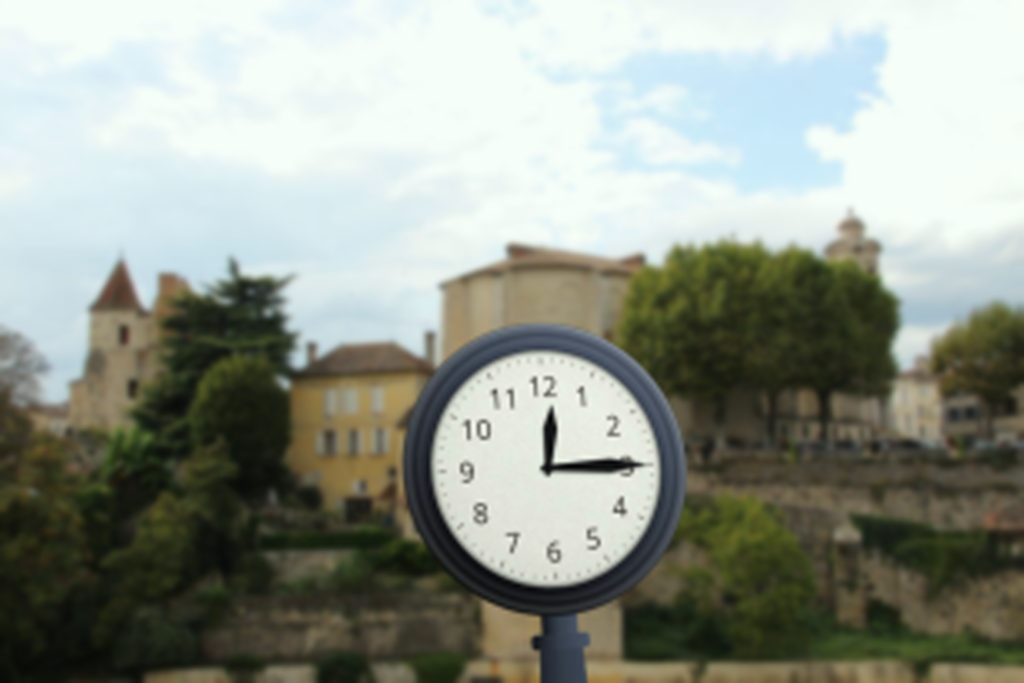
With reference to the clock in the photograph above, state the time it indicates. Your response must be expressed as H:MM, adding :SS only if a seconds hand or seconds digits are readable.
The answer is 12:15
